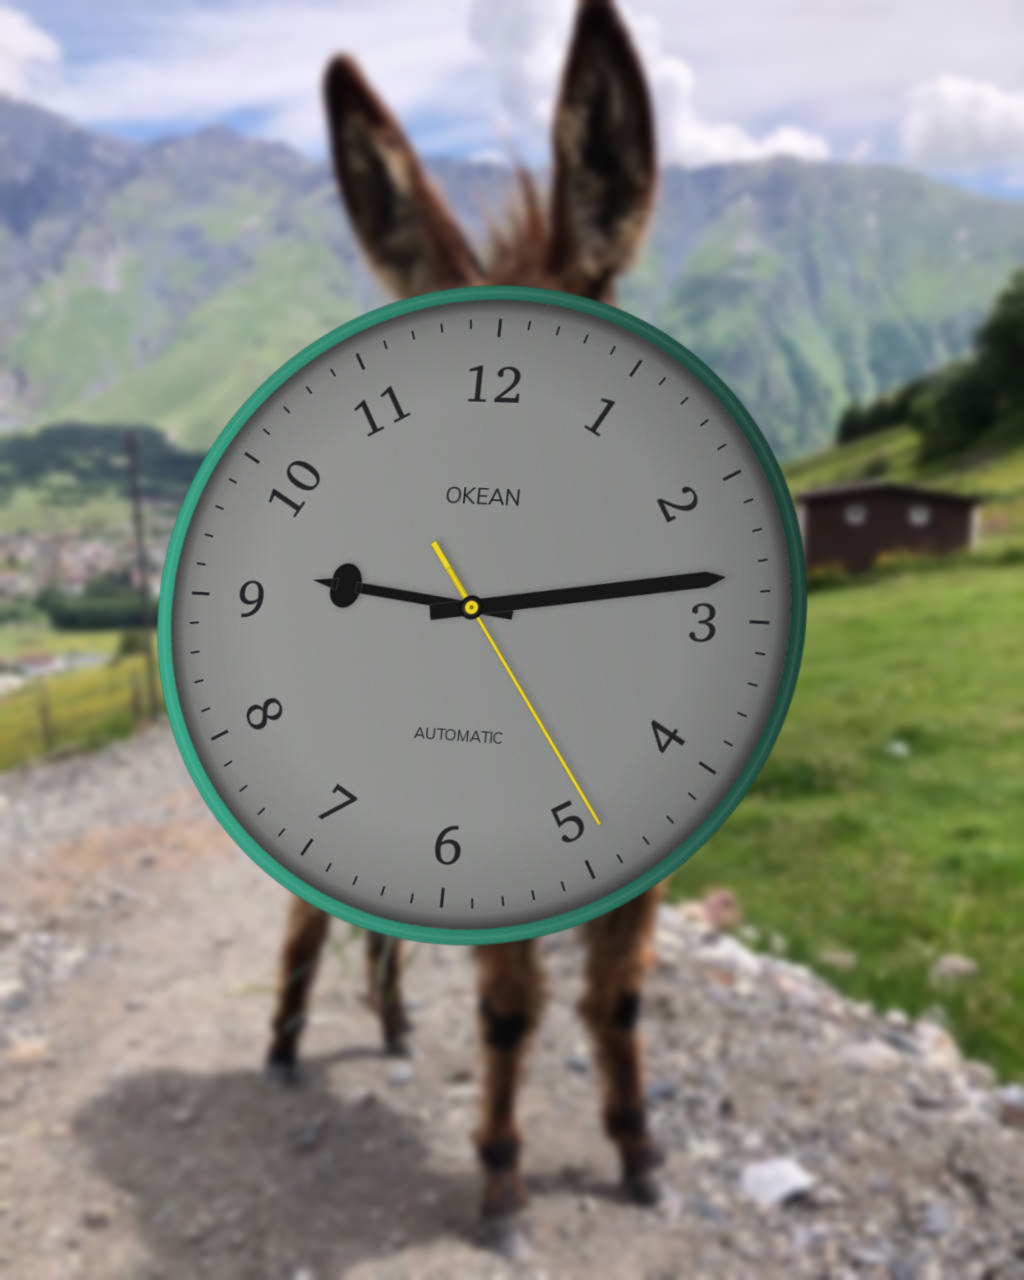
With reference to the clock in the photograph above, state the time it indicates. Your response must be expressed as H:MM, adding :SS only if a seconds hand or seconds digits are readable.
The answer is 9:13:24
